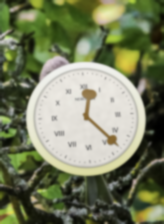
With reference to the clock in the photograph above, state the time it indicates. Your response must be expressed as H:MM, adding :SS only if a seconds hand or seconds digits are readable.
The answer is 12:23
